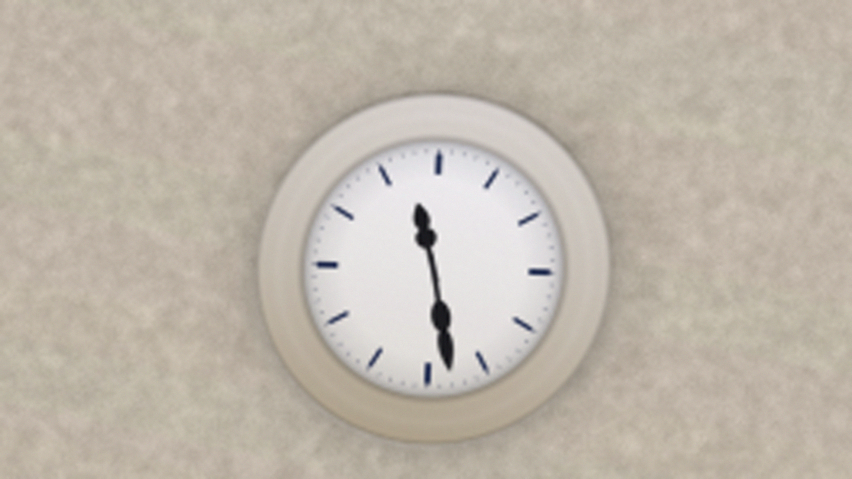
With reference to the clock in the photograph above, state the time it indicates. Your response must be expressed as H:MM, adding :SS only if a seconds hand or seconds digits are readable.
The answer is 11:28
